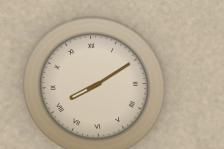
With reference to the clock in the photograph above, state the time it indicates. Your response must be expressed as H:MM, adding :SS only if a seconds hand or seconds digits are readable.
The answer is 8:10
